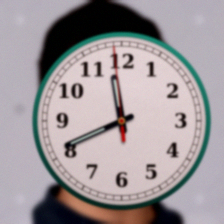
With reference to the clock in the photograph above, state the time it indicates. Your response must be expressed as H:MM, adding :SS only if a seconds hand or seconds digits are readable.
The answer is 11:40:59
